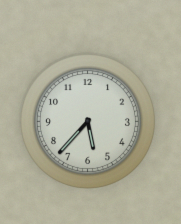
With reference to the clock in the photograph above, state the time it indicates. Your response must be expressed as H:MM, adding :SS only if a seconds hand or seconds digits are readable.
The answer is 5:37
